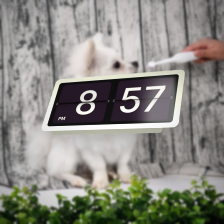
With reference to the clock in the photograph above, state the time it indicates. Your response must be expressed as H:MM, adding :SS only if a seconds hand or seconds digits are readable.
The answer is 8:57
